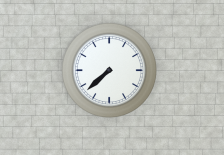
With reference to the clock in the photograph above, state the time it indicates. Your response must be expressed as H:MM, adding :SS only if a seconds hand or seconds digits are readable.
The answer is 7:38
